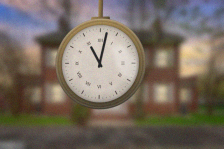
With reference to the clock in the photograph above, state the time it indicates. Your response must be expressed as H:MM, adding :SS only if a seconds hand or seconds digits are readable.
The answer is 11:02
